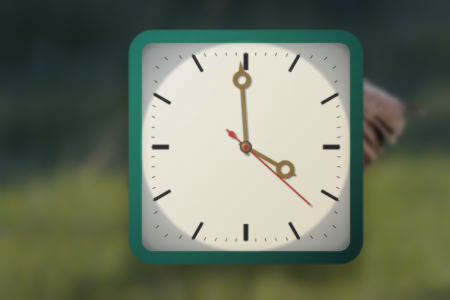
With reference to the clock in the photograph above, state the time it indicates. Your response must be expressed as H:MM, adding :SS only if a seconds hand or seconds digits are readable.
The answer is 3:59:22
